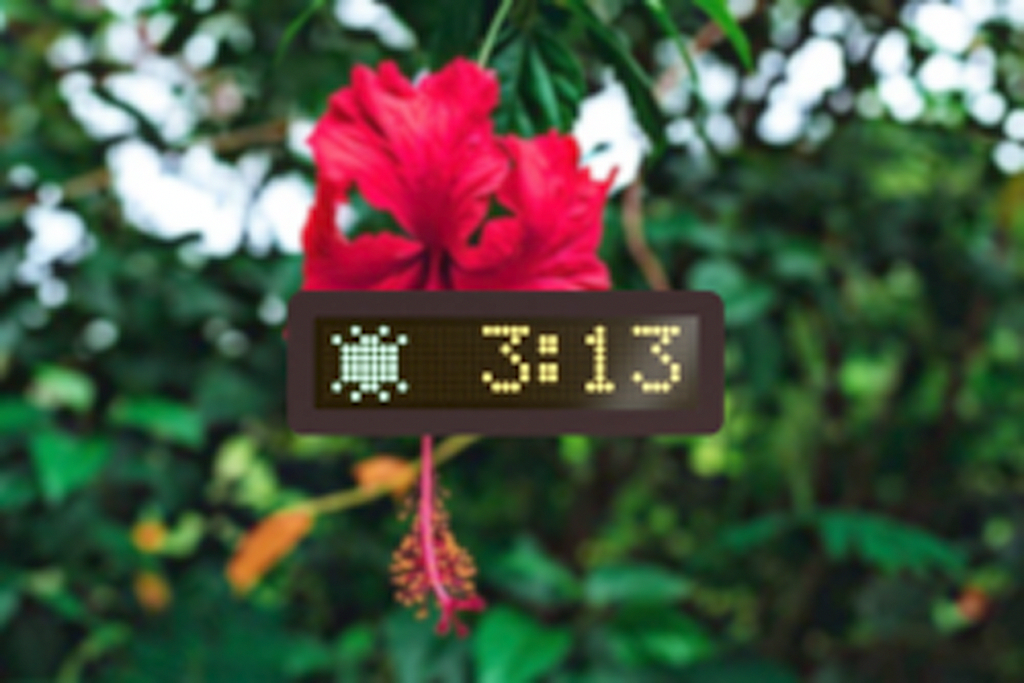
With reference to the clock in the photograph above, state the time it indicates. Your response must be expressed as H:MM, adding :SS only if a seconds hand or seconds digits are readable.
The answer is 3:13
